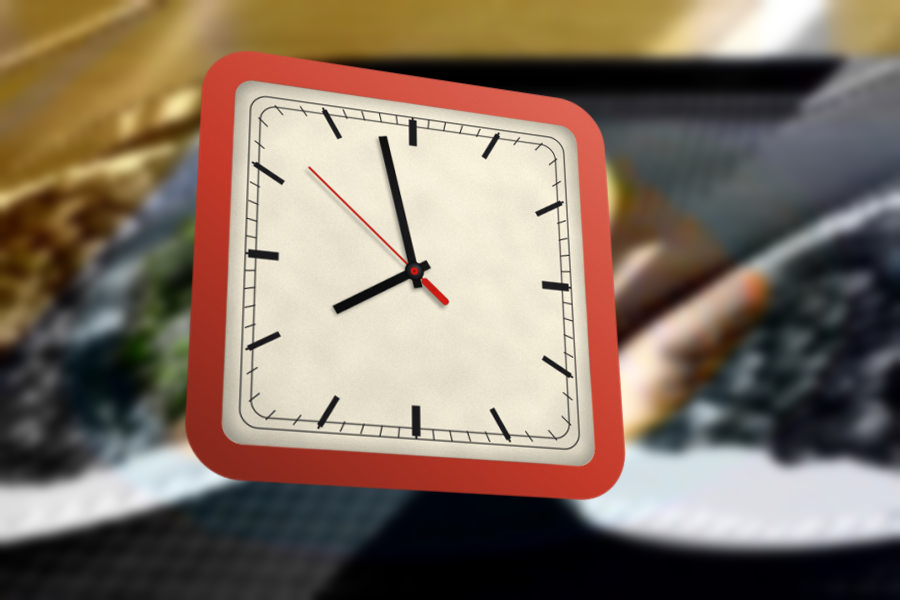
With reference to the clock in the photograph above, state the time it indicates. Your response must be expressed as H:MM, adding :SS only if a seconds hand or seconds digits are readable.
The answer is 7:57:52
